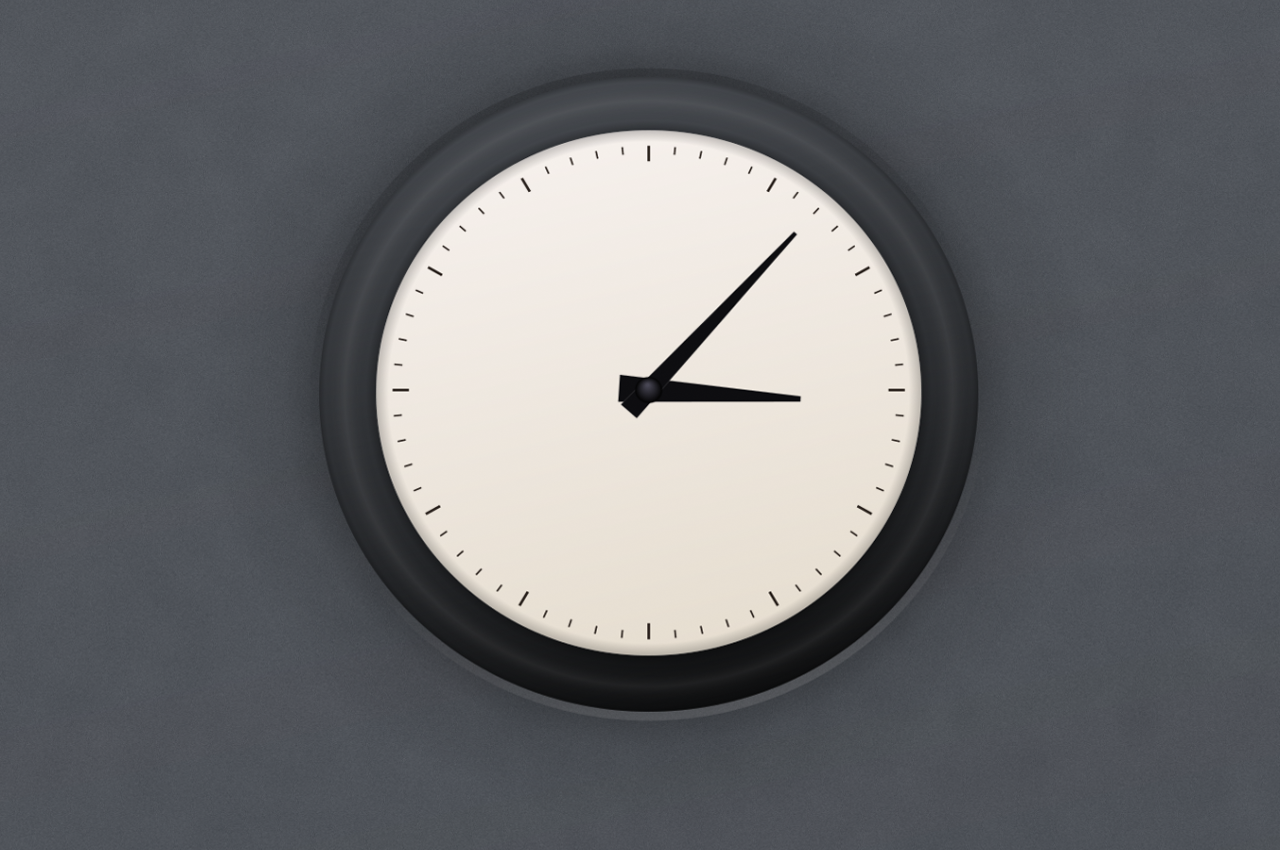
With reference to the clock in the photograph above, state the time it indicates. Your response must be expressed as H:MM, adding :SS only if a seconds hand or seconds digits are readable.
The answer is 3:07
